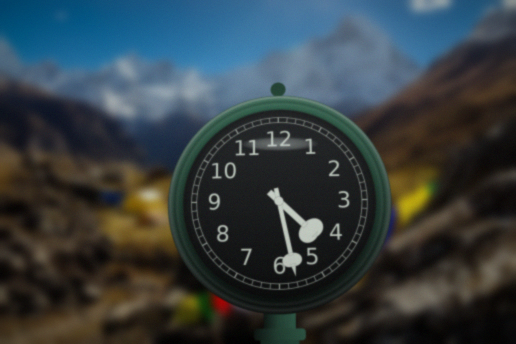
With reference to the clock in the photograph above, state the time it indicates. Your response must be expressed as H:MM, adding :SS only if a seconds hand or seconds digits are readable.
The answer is 4:28
